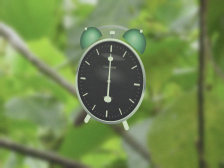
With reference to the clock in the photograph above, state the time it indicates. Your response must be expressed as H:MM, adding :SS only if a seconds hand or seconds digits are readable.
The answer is 6:00
